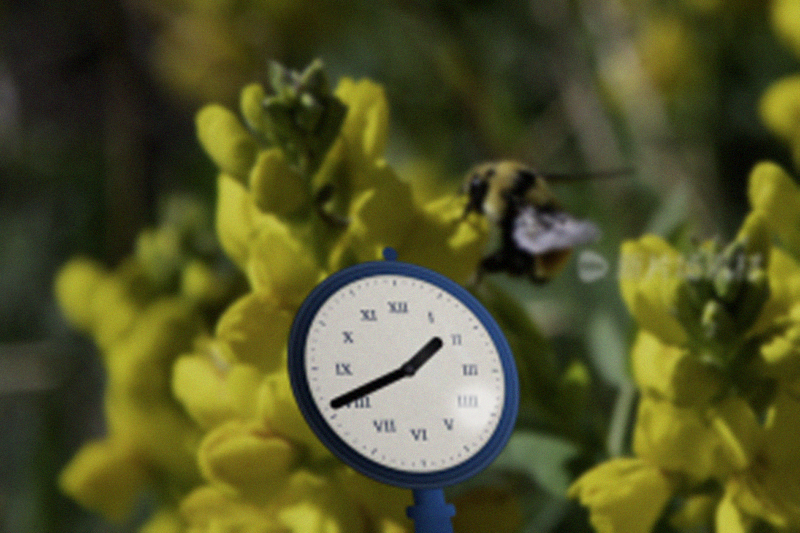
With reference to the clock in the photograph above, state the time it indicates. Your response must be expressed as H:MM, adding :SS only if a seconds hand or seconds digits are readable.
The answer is 1:41
